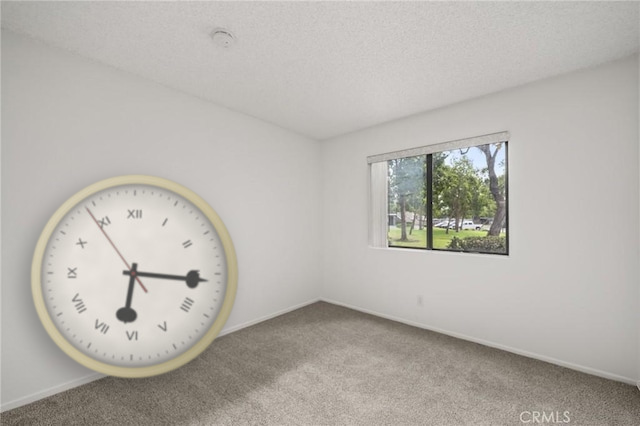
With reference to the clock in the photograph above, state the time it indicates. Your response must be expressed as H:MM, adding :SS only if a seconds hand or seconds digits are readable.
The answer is 6:15:54
